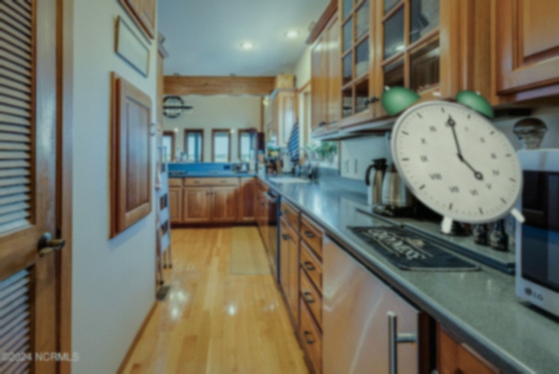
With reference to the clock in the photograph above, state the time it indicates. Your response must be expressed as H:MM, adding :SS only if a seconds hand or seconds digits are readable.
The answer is 5:01
